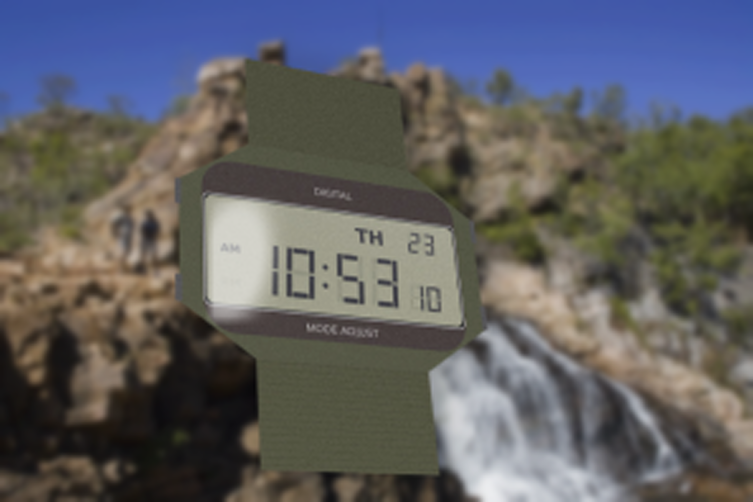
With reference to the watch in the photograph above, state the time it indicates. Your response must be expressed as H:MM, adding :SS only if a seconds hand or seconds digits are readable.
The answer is 10:53:10
